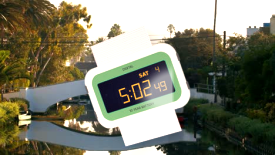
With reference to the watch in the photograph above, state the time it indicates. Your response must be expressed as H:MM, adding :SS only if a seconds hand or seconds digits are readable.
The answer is 5:02:49
